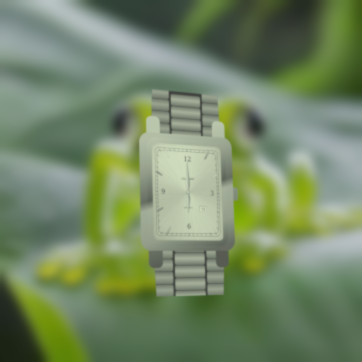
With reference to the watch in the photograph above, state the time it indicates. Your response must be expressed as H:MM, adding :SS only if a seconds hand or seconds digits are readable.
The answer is 6:00
